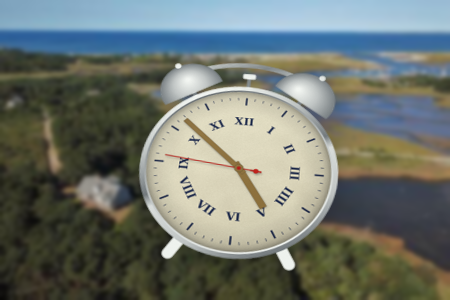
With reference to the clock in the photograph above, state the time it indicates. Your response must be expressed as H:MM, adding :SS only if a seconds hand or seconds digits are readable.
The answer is 4:51:46
